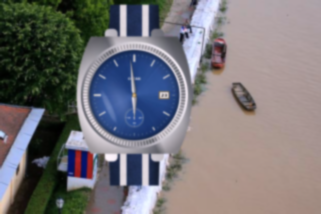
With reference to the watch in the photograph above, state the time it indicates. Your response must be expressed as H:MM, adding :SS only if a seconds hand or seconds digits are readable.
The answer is 5:59
